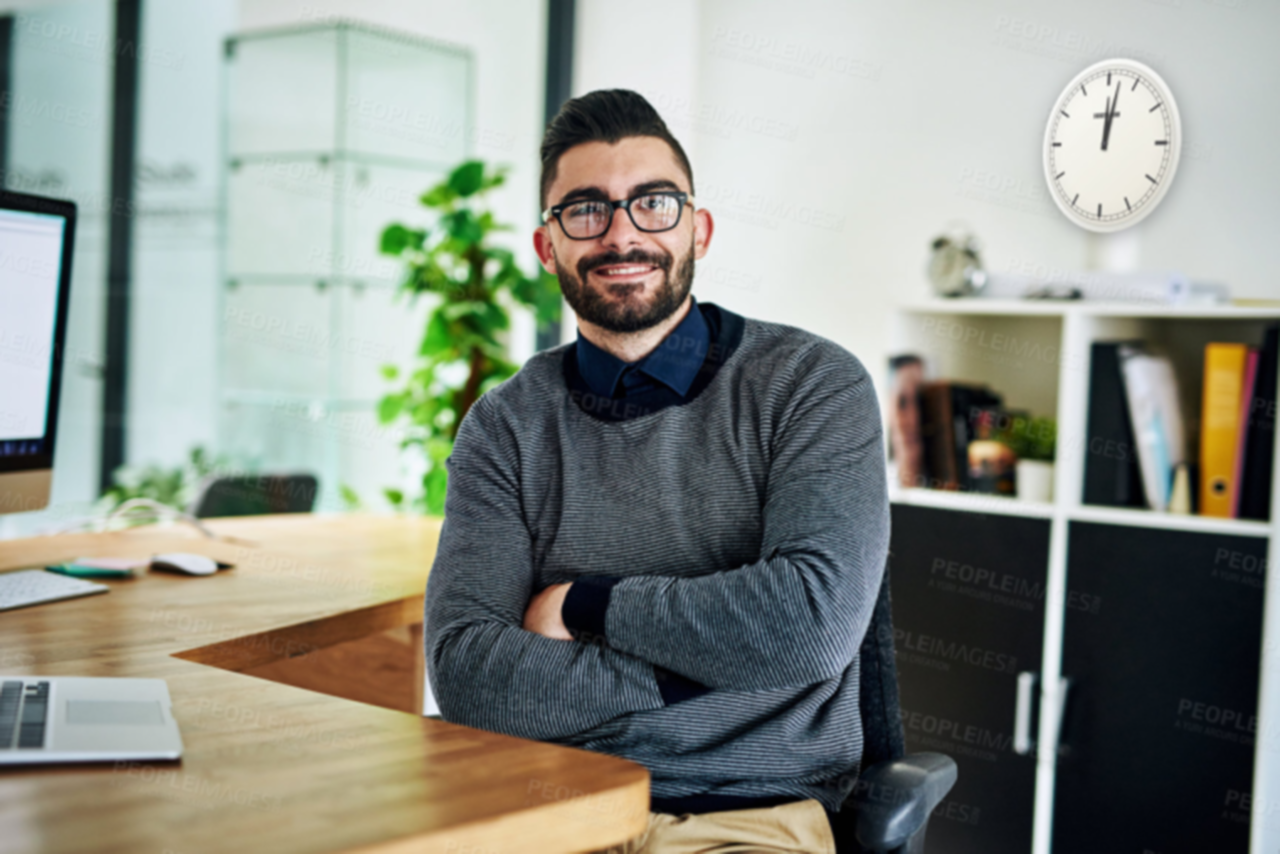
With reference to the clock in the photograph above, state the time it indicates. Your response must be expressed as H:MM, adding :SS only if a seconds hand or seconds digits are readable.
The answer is 12:02
